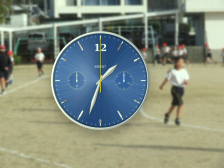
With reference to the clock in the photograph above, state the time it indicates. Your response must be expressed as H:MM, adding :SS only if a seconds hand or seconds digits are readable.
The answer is 1:33
